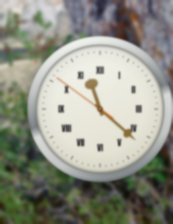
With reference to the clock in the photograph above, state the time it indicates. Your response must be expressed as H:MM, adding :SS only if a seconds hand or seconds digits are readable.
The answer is 11:21:51
